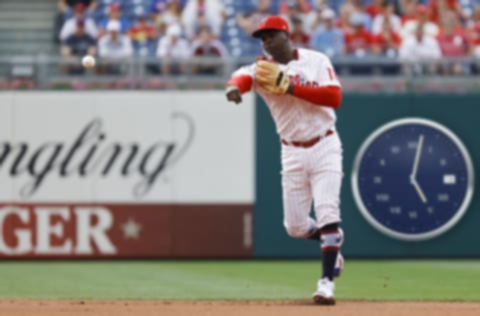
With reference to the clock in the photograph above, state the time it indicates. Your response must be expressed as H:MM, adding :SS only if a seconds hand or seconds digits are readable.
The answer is 5:02
